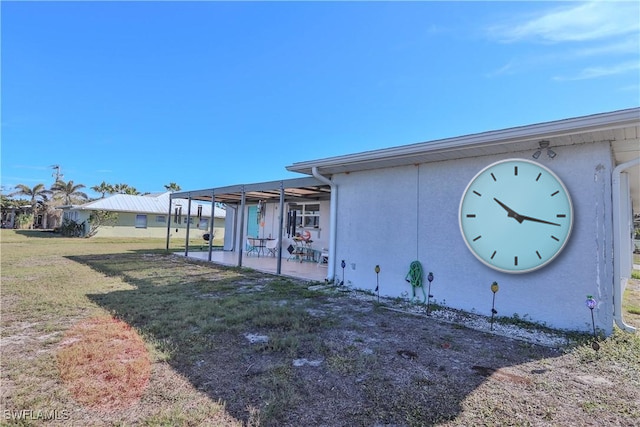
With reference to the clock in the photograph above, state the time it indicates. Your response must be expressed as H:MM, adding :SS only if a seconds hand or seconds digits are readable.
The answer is 10:17
